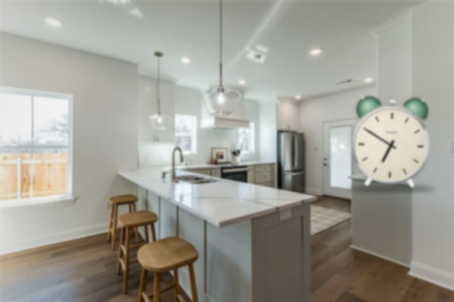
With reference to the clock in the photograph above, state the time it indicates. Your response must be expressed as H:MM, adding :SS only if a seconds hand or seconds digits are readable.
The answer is 6:50
